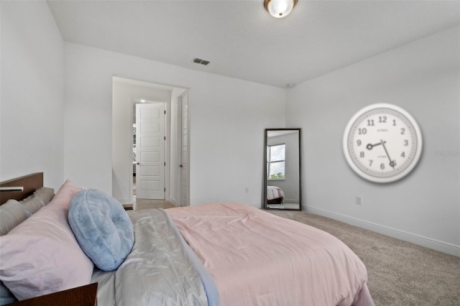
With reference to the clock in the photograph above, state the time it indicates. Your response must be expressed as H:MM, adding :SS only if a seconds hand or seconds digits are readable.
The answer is 8:26
